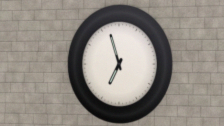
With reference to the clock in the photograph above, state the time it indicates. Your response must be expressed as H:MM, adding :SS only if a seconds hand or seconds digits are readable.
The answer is 6:57
